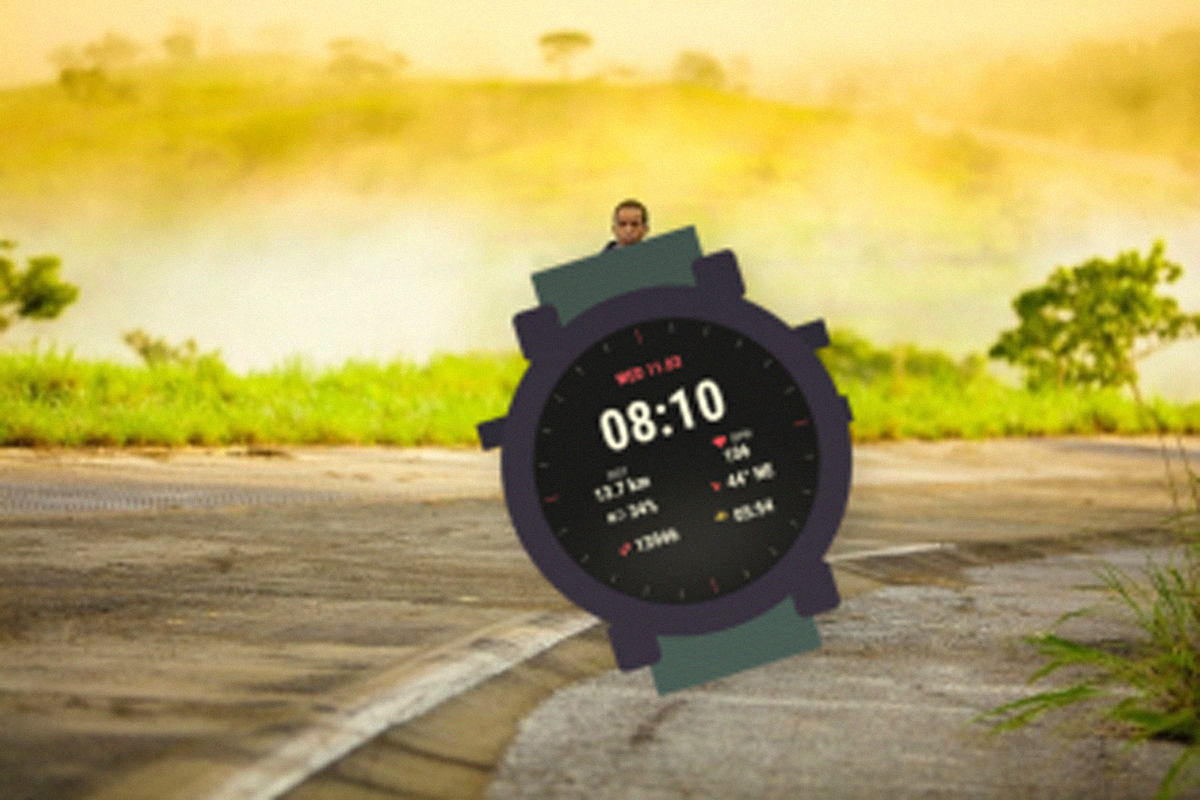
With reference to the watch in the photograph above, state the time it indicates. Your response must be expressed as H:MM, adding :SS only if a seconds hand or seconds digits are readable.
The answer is 8:10
